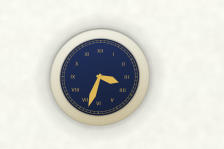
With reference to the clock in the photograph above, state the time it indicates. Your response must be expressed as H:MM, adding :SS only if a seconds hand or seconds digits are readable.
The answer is 3:33
